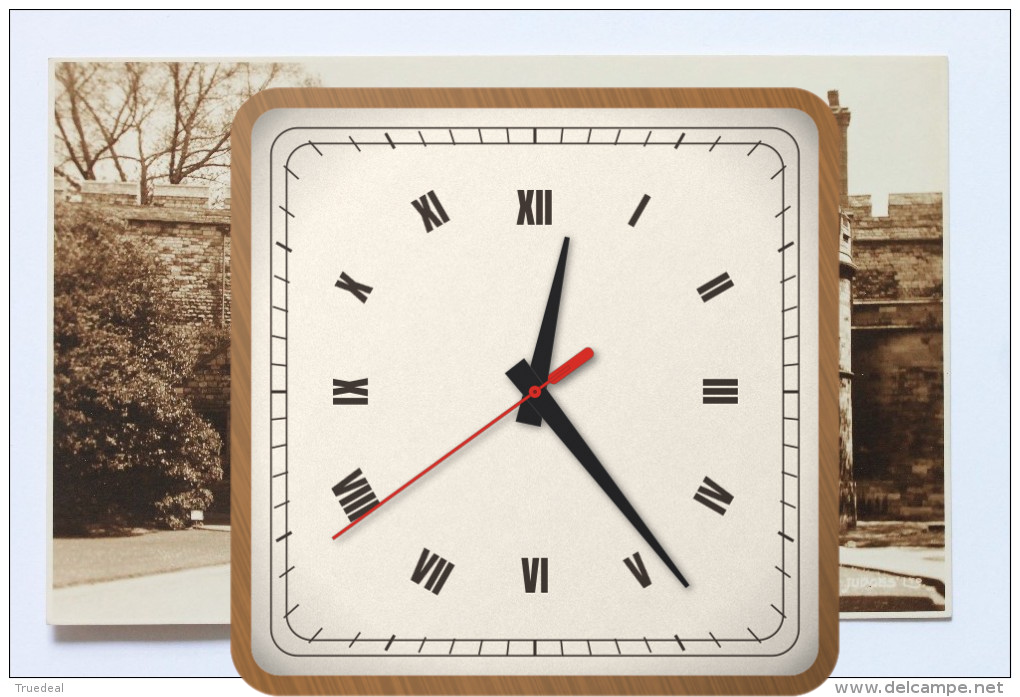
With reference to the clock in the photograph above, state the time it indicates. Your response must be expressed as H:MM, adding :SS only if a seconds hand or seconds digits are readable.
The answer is 12:23:39
